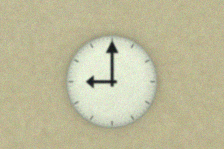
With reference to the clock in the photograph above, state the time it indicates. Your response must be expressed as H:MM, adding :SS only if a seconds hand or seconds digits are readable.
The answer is 9:00
